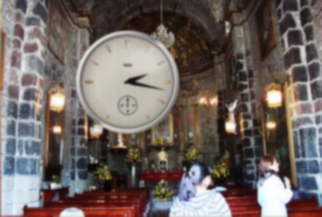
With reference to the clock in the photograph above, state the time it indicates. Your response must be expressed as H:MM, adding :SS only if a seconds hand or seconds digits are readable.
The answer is 2:17
